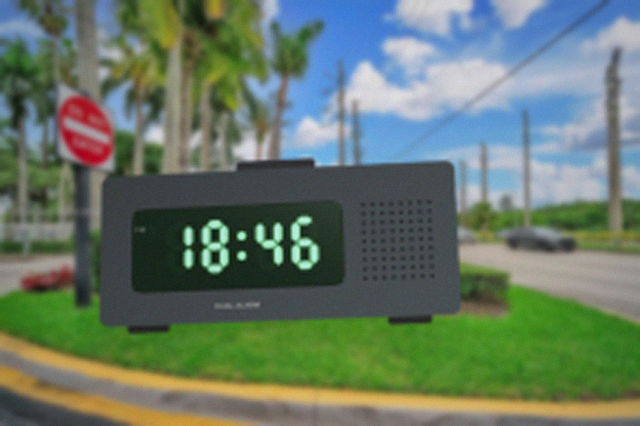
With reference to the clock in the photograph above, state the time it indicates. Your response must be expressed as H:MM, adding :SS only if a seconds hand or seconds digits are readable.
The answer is 18:46
